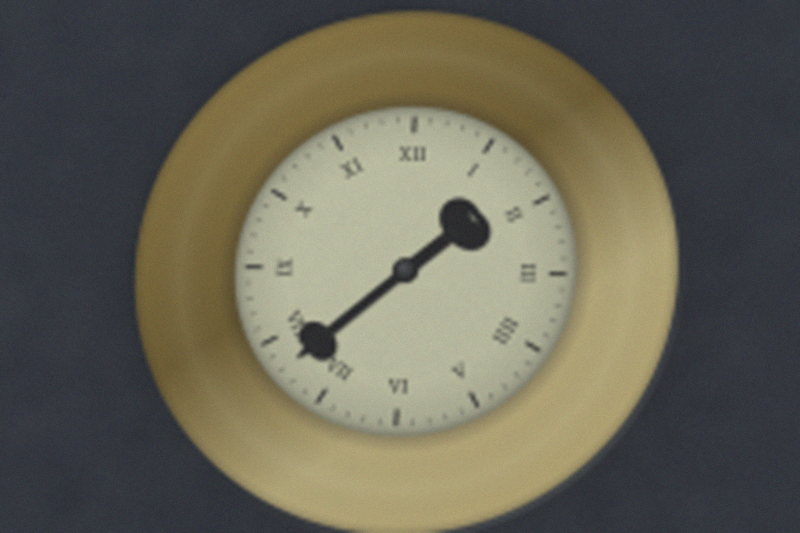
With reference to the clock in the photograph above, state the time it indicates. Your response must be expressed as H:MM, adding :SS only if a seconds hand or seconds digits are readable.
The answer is 1:38
